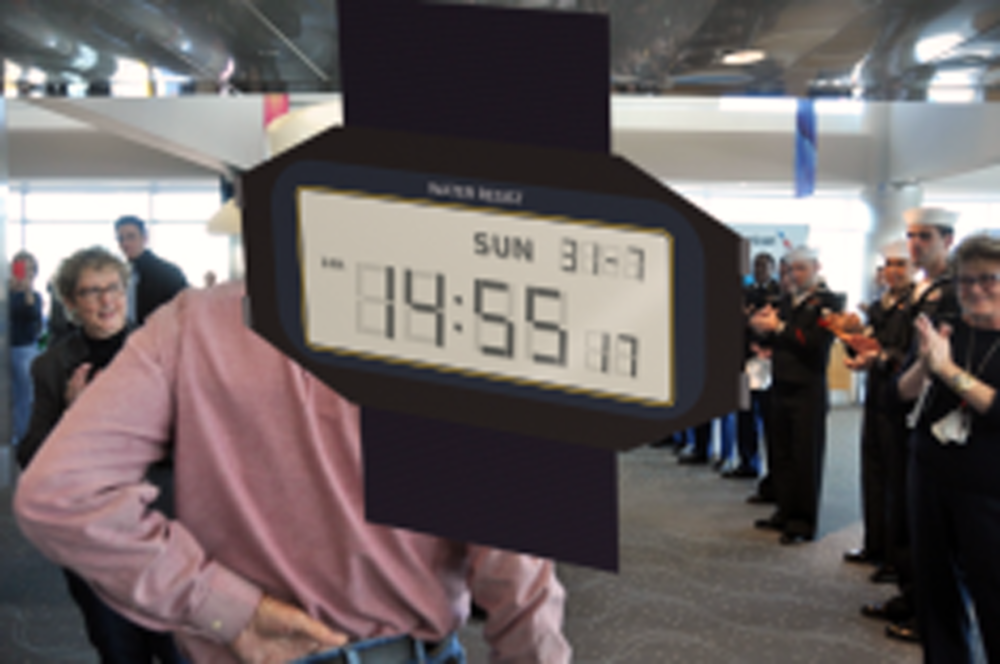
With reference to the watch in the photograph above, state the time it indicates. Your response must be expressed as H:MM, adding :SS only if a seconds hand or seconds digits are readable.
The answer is 14:55:17
